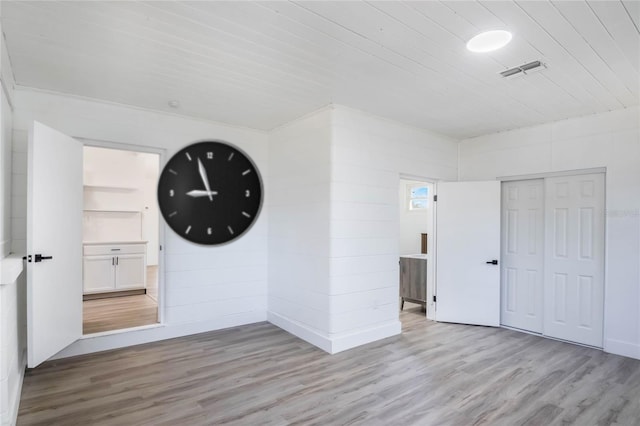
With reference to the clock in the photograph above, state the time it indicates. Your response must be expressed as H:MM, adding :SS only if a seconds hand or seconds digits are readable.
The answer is 8:57
